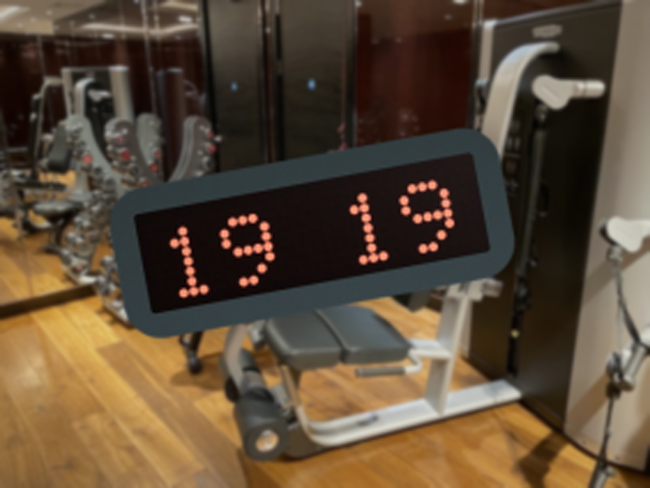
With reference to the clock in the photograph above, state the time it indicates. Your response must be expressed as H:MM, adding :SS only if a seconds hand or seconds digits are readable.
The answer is 19:19
